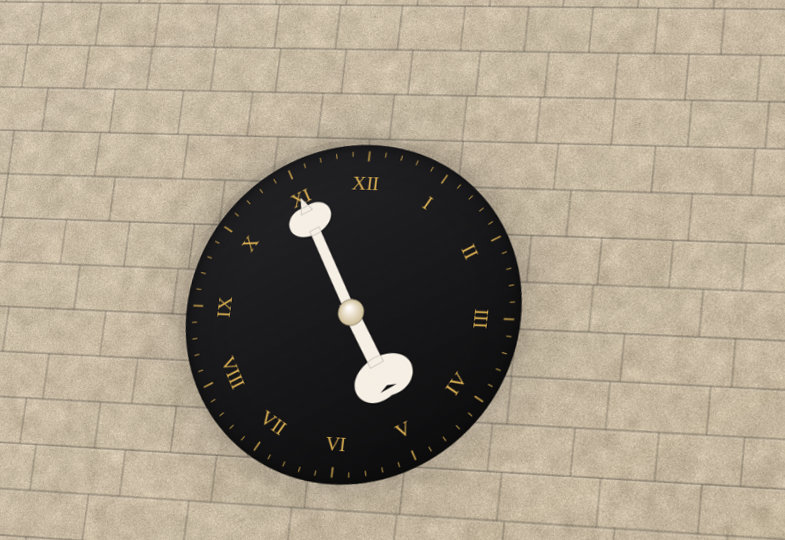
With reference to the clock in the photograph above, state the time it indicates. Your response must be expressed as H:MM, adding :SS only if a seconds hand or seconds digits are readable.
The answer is 4:55
